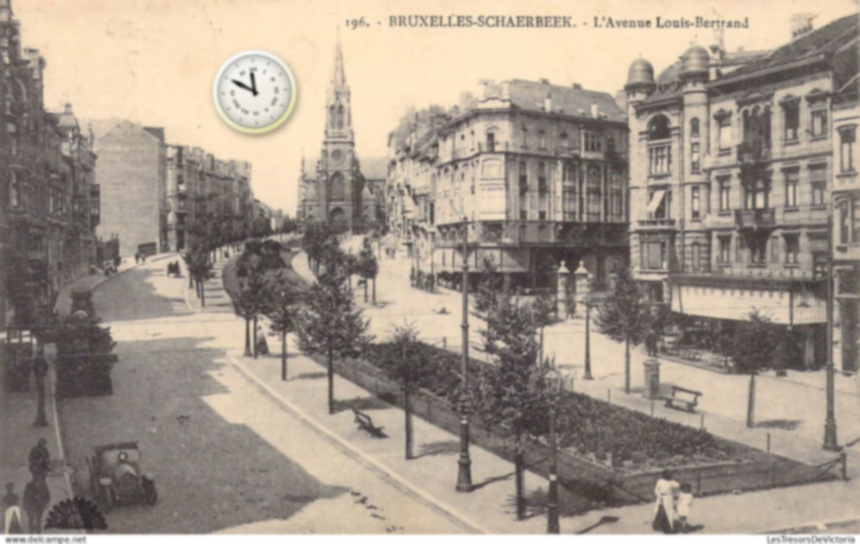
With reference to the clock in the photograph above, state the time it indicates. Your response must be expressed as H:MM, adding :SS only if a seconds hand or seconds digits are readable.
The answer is 11:50
